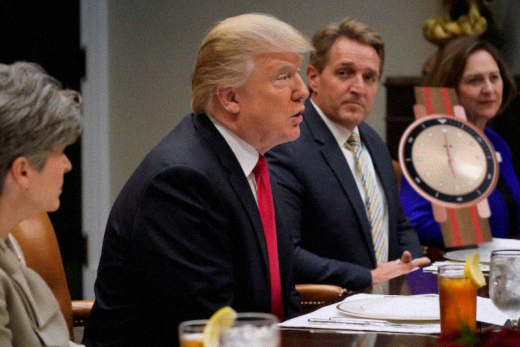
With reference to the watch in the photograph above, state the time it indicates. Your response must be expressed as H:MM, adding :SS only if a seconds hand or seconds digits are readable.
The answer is 6:00
